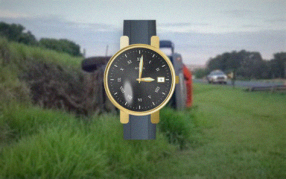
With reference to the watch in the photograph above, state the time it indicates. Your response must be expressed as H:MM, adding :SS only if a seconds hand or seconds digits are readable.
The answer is 3:01
